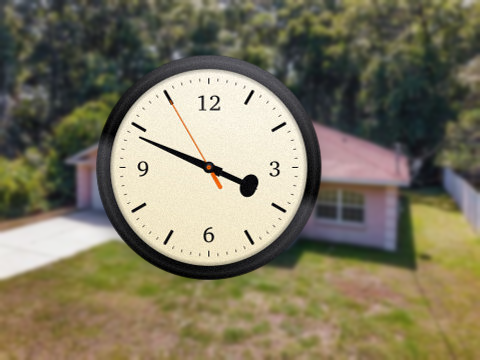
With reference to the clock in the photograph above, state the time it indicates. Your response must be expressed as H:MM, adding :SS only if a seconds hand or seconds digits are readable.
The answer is 3:48:55
